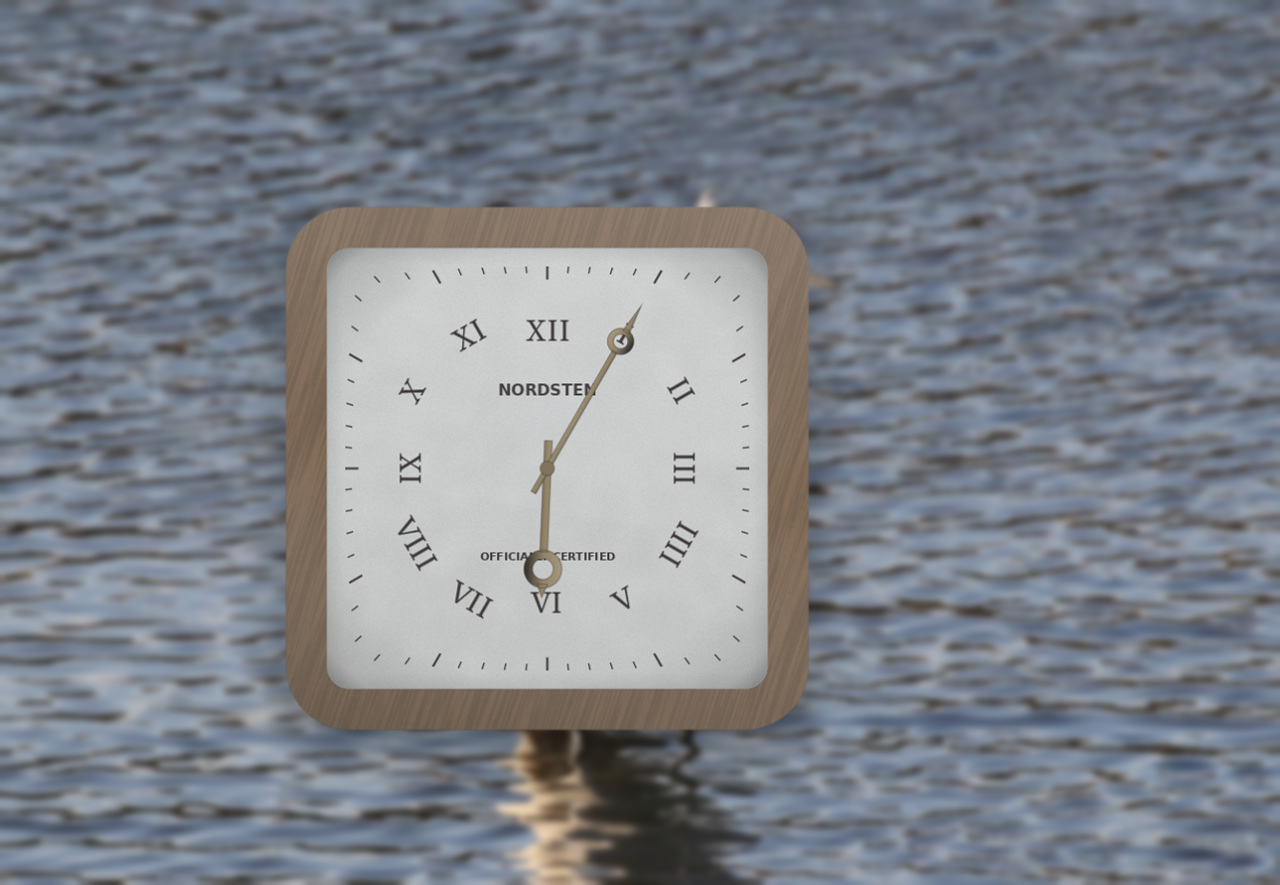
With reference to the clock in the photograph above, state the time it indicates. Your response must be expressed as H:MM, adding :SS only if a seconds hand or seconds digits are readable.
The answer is 6:05
